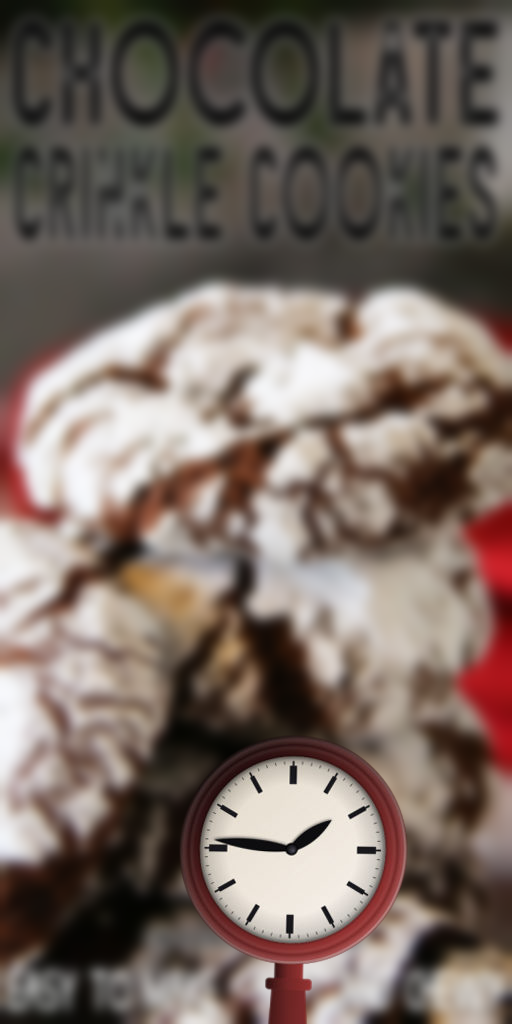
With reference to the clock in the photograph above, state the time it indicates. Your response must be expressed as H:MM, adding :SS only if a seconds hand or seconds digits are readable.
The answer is 1:46
